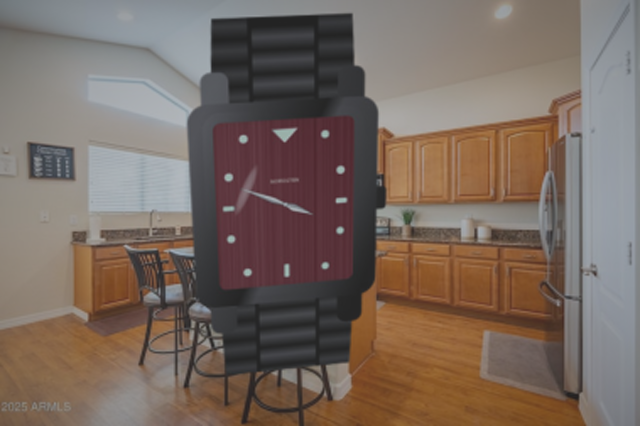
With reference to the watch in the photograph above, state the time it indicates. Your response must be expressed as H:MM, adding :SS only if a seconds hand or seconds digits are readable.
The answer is 3:49
